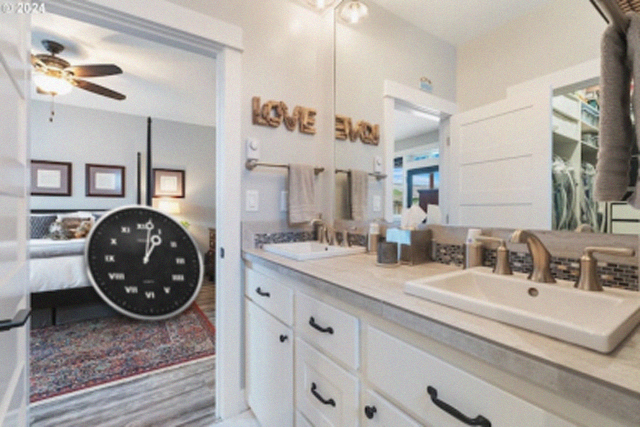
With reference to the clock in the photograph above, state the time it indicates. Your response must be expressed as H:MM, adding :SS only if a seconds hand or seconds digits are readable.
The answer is 1:02
